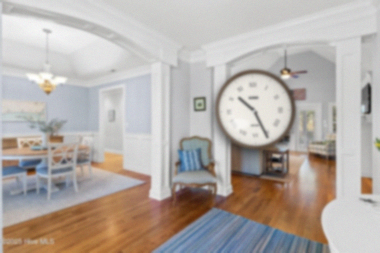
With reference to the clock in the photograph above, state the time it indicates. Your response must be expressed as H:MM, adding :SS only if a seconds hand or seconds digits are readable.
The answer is 10:26
